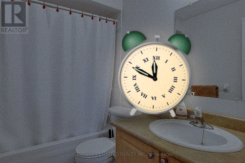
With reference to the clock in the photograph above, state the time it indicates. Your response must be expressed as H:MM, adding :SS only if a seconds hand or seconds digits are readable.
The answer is 11:49
